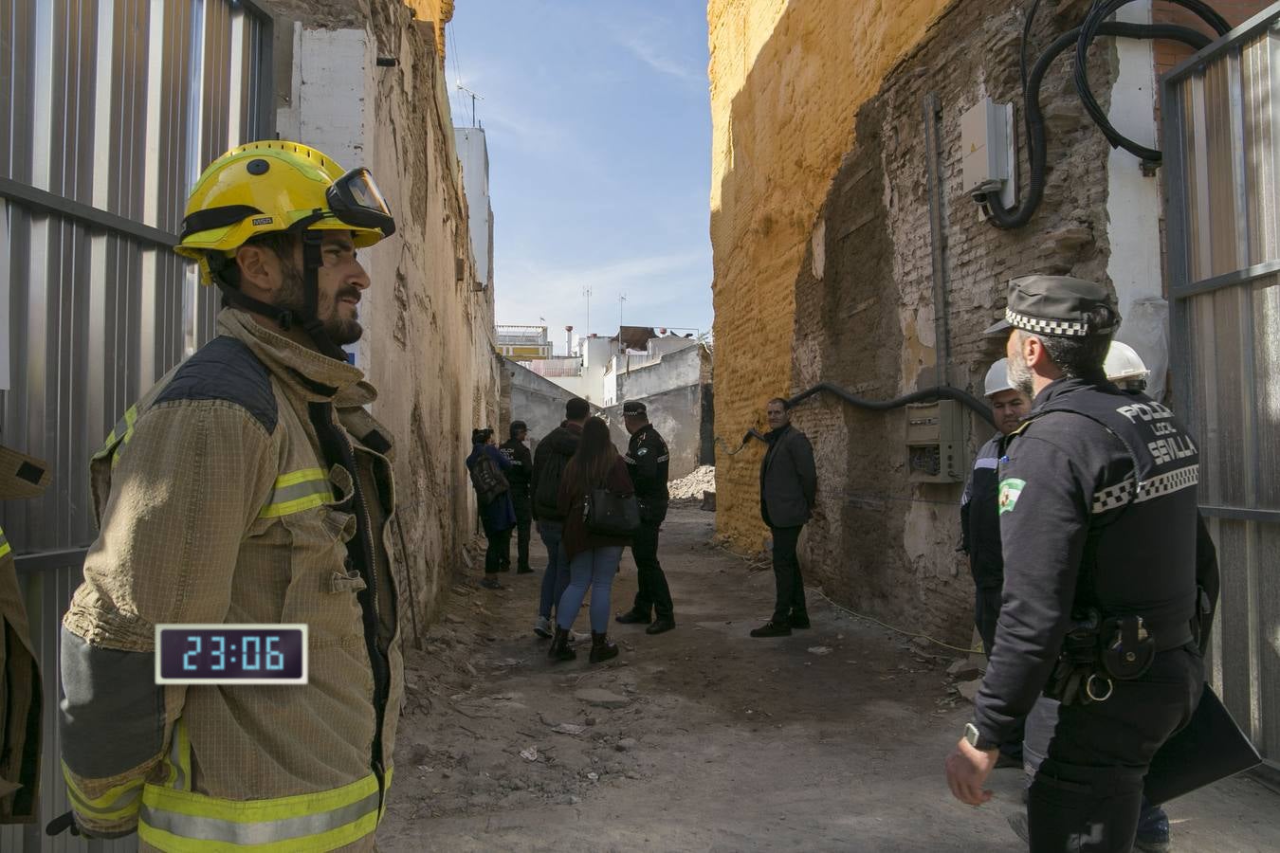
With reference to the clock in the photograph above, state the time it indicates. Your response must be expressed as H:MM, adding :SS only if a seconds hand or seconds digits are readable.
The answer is 23:06
